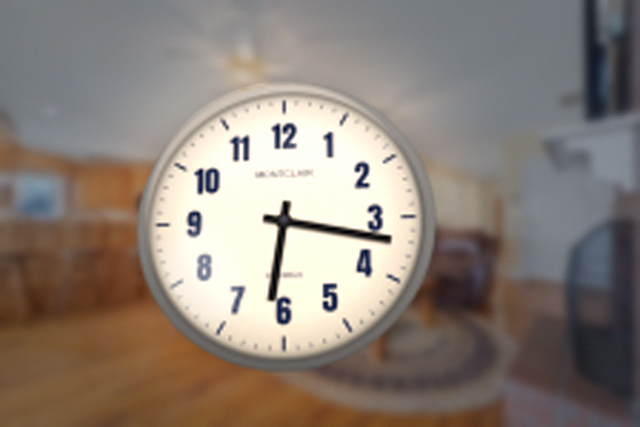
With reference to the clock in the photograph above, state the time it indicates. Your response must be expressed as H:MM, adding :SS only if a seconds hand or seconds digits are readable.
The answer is 6:17
